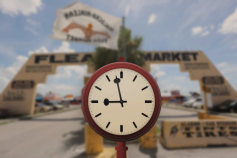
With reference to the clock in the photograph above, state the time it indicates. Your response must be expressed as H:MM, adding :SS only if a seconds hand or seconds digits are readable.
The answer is 8:58
